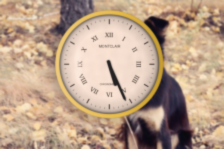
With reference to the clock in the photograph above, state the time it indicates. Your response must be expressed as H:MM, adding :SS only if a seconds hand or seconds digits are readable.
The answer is 5:26
